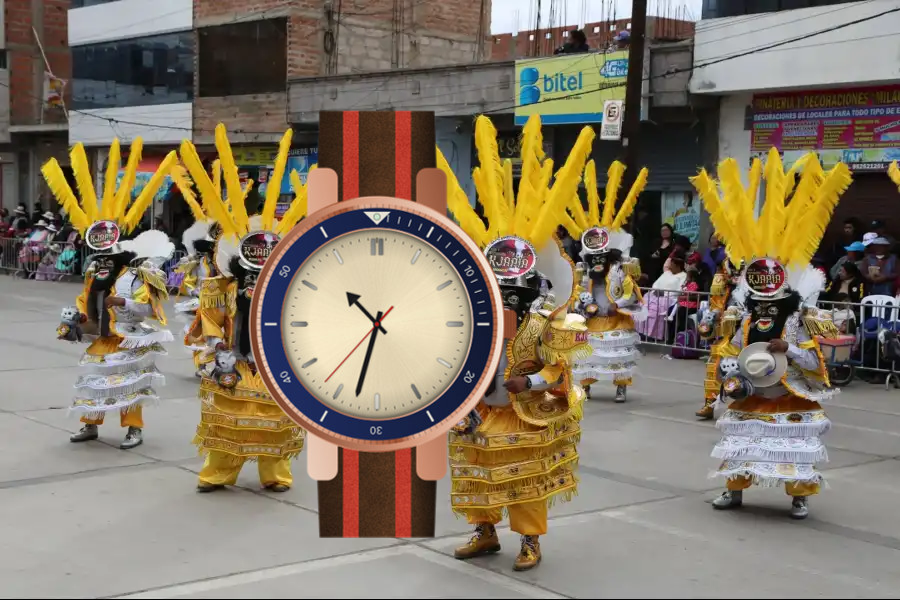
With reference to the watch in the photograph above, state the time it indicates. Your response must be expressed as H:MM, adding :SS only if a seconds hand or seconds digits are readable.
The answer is 10:32:37
